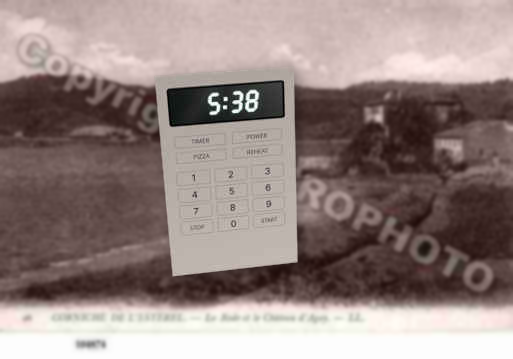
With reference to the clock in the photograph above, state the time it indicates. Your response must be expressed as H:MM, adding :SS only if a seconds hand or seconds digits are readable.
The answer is 5:38
